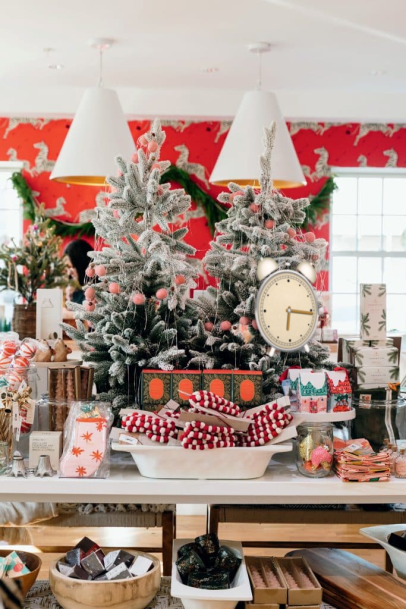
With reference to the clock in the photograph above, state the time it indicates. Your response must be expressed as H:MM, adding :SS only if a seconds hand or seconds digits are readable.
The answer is 6:16
